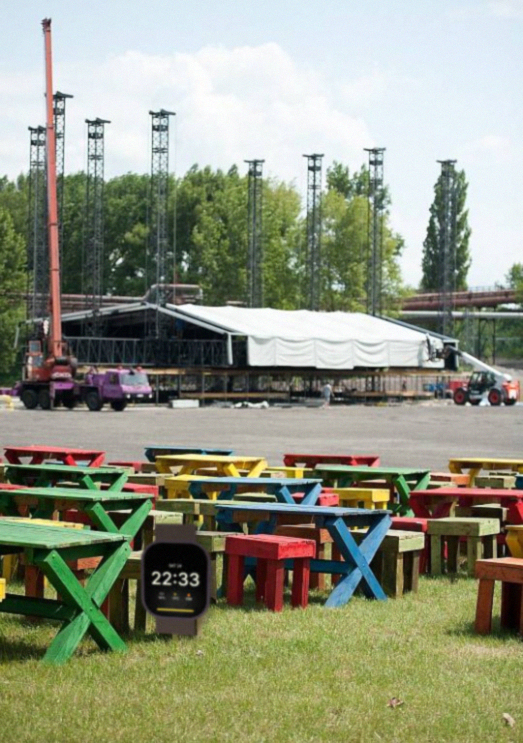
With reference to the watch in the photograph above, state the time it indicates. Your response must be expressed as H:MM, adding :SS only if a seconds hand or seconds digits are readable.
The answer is 22:33
